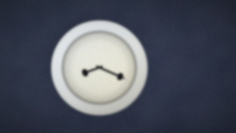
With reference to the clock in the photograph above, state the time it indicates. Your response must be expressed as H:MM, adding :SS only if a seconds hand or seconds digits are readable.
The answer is 8:19
